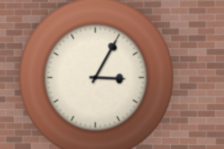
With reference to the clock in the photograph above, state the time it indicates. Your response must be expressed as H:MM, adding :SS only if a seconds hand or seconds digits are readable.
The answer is 3:05
